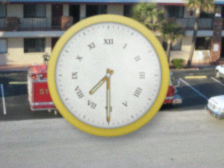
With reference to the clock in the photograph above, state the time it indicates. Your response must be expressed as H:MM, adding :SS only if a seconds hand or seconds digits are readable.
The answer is 7:30
